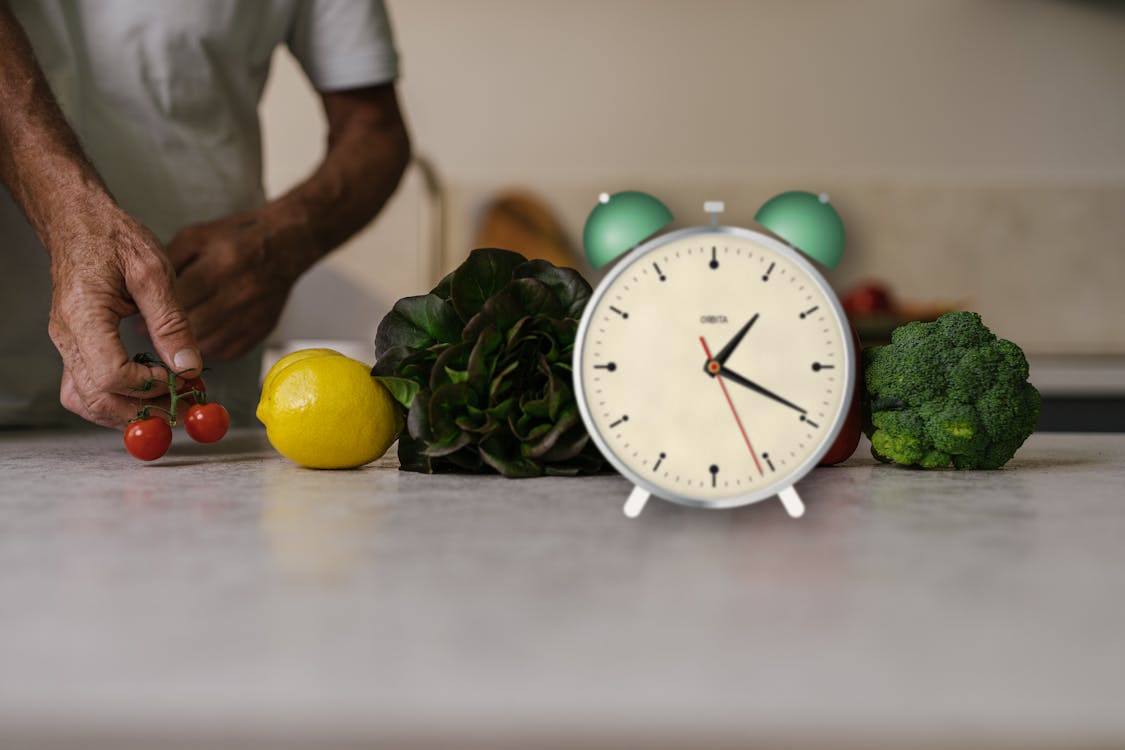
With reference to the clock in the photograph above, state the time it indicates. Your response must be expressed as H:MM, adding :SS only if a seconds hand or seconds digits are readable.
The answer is 1:19:26
